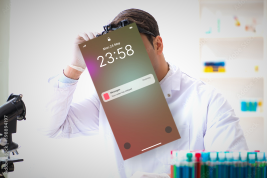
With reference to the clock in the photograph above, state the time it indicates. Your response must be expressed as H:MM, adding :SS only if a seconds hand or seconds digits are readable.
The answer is 23:58
